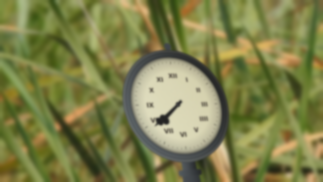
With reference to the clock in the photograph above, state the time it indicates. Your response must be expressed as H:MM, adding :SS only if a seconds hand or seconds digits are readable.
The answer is 7:39
